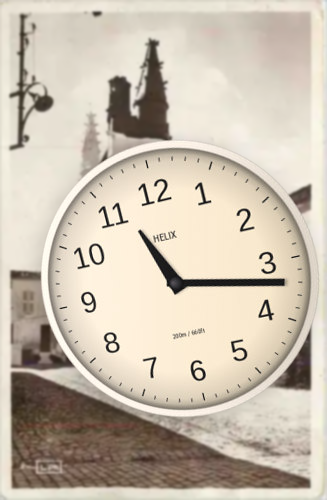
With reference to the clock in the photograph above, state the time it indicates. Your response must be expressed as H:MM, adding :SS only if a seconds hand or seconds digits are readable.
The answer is 11:17
